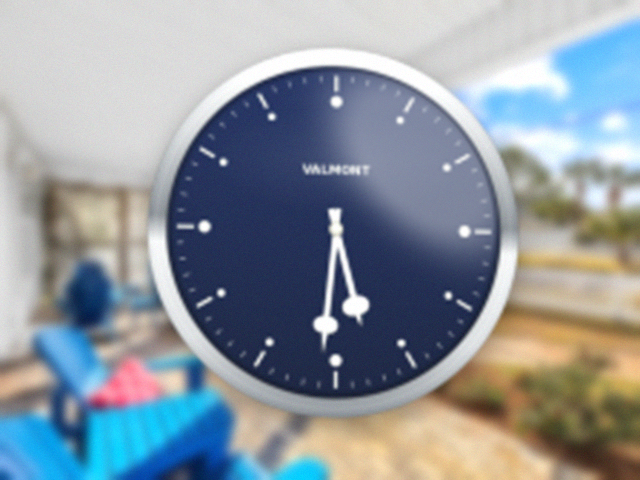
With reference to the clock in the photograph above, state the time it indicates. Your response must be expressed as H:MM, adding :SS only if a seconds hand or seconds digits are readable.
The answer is 5:31
